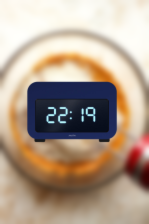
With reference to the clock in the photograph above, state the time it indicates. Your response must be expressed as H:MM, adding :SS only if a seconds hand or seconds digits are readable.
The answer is 22:19
